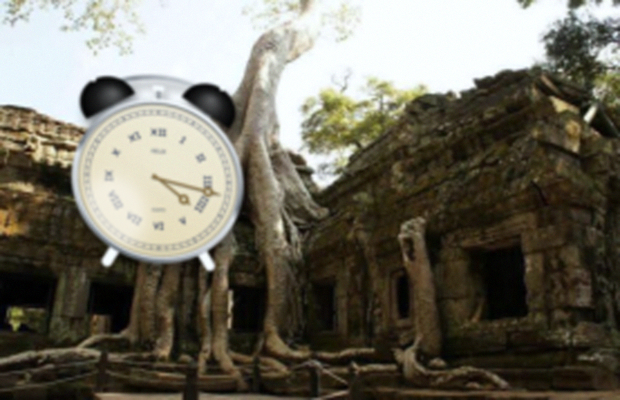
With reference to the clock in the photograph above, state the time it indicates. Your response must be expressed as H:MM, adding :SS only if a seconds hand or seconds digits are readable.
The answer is 4:17
